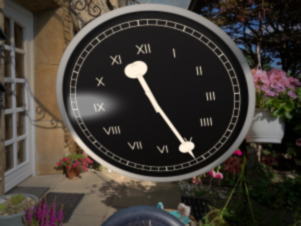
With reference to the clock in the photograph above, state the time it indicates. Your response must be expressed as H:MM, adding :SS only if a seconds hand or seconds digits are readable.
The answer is 11:26
